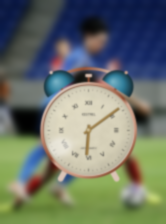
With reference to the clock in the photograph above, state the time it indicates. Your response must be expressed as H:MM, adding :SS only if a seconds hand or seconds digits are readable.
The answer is 6:09
